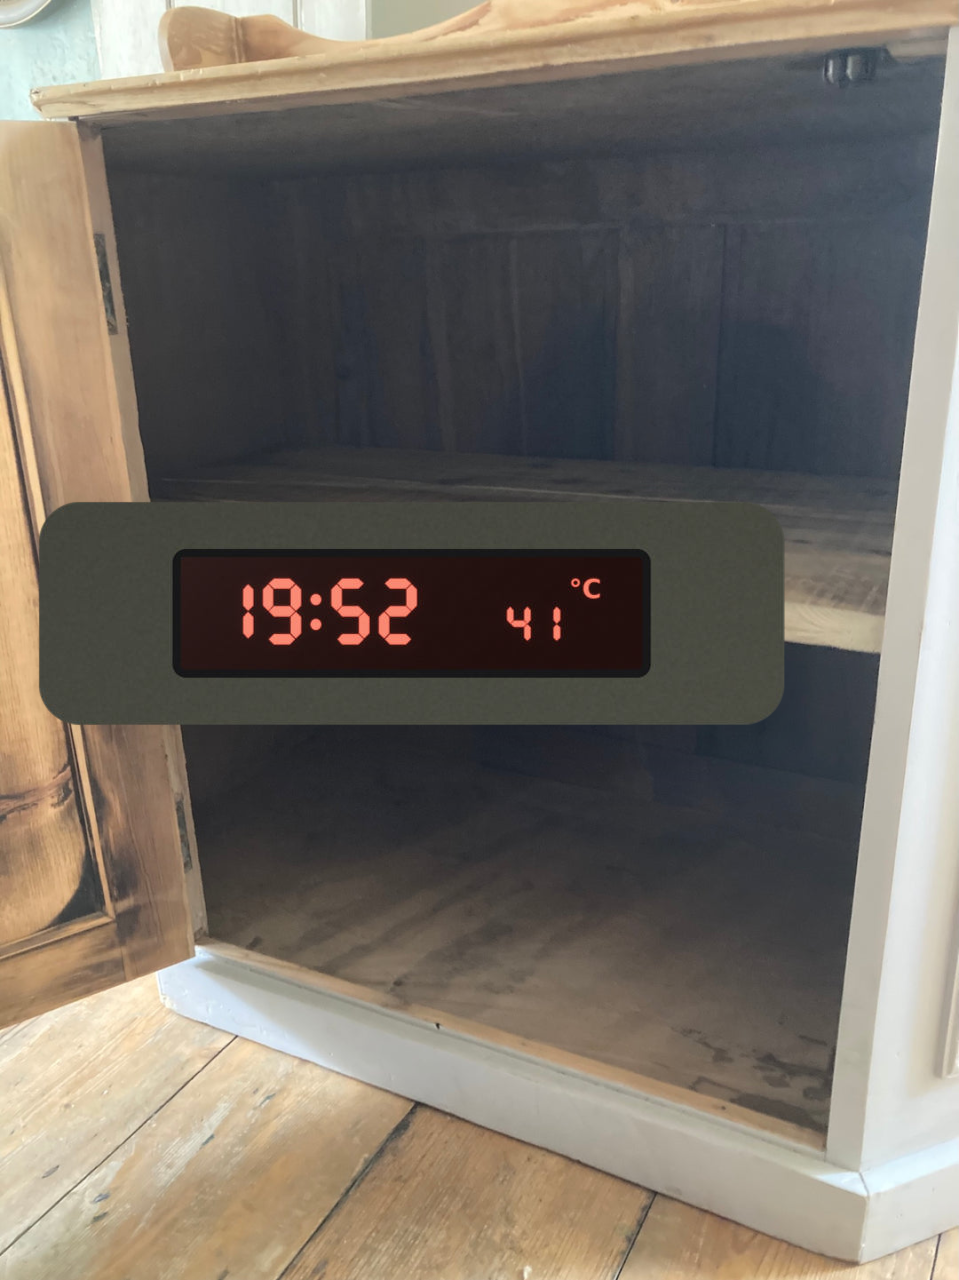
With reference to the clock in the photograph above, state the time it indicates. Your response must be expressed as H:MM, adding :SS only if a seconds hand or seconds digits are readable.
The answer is 19:52
